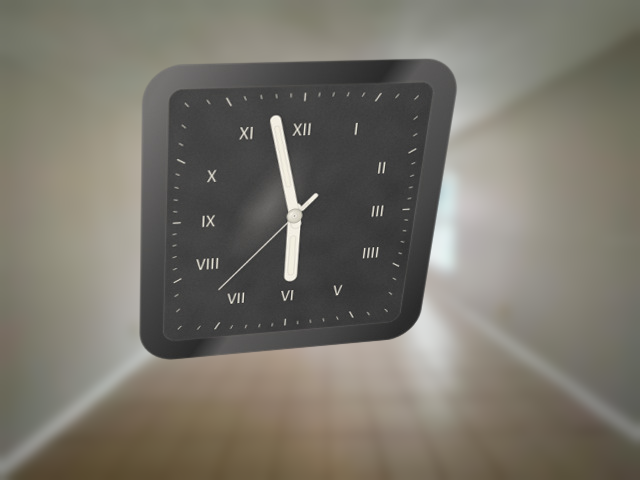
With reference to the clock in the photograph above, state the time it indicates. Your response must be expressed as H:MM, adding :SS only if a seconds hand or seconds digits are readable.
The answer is 5:57:37
